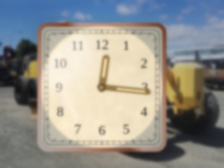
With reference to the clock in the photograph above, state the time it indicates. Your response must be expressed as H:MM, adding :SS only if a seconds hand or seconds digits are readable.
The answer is 12:16
